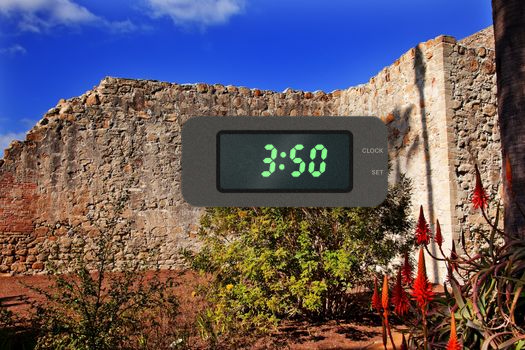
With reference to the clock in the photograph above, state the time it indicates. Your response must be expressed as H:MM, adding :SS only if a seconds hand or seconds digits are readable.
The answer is 3:50
